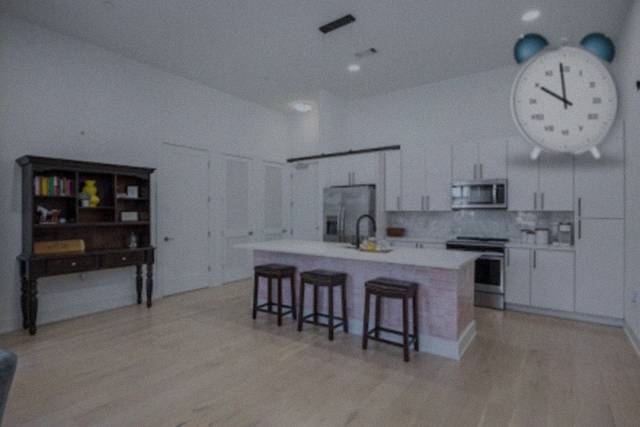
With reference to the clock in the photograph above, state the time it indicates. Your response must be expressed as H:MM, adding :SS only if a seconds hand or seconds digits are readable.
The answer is 9:59
